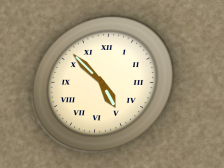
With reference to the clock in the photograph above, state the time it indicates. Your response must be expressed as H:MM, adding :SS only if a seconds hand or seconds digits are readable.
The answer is 4:52
